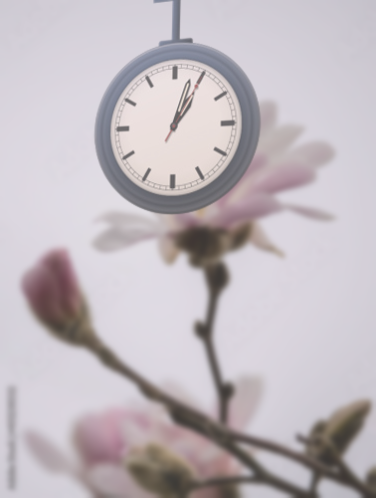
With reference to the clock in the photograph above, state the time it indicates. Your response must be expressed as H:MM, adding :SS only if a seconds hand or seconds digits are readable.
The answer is 1:03:05
